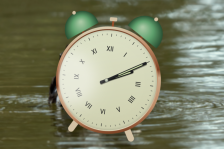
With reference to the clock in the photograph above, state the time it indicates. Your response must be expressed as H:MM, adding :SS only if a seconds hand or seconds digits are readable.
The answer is 2:10
